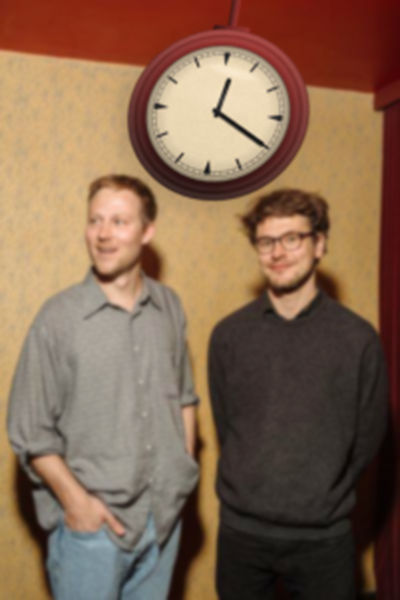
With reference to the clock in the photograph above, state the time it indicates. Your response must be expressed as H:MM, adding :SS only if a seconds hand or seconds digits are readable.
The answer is 12:20
